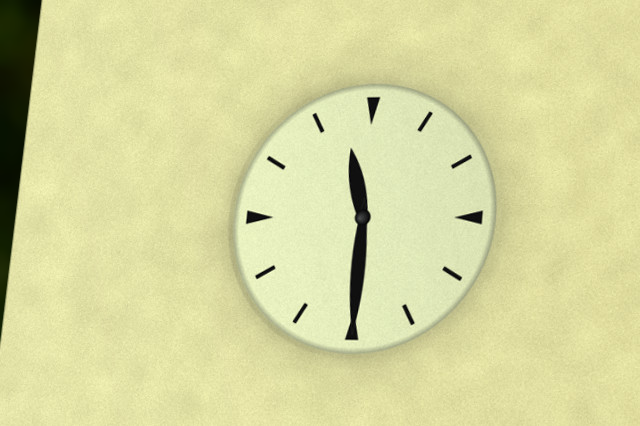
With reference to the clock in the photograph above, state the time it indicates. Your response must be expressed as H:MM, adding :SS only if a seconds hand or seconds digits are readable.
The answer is 11:30
